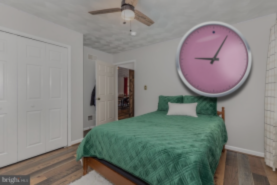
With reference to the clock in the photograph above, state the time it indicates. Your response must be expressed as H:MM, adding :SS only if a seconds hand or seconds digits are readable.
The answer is 9:05
